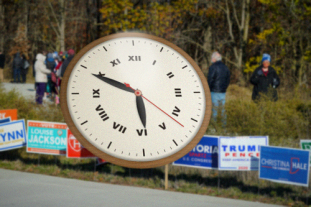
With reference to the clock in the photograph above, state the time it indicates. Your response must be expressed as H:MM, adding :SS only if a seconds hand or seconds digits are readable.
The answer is 5:49:22
